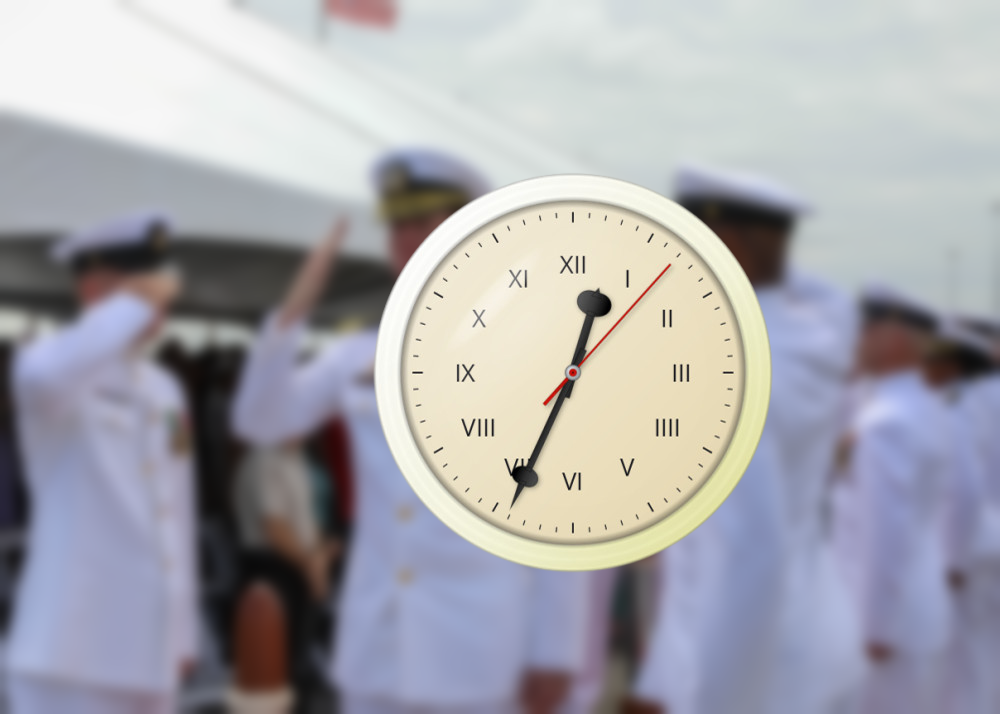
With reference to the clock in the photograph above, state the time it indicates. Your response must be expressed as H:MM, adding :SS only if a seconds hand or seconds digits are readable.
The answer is 12:34:07
